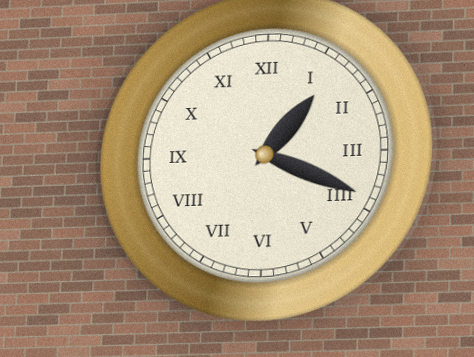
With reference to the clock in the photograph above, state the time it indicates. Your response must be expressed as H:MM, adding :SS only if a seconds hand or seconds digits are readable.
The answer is 1:19
